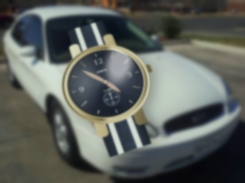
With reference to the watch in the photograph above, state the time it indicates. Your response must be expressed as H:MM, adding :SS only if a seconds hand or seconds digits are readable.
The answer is 4:53
